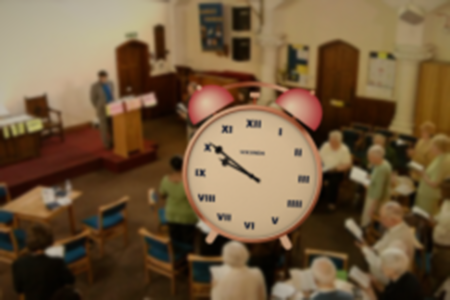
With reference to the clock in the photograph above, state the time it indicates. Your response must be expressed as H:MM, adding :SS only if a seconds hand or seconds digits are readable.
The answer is 9:51
